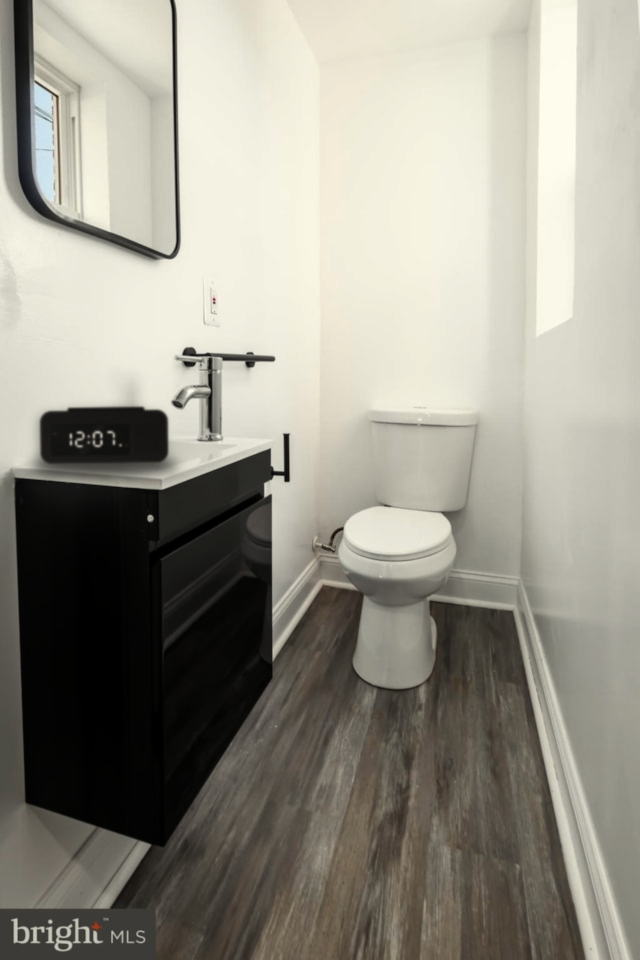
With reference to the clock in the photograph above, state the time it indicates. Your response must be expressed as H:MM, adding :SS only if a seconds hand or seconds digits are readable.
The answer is 12:07
